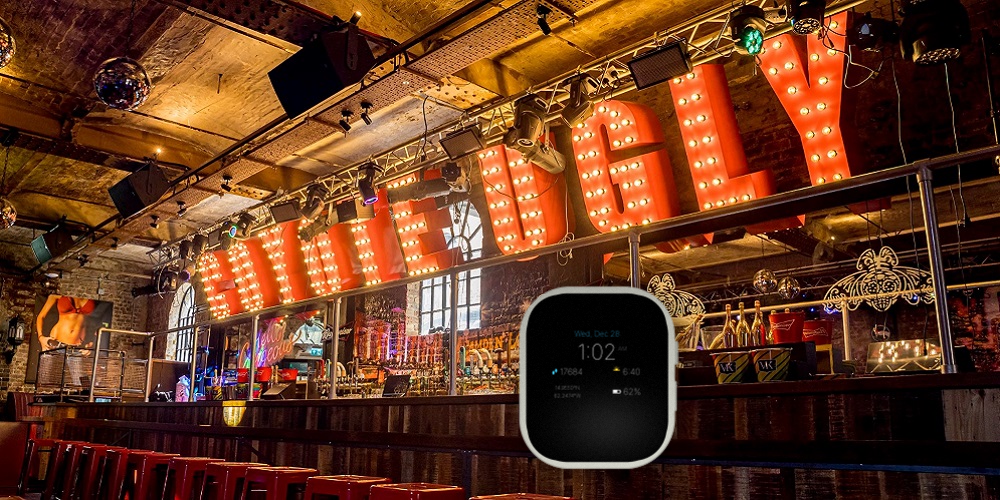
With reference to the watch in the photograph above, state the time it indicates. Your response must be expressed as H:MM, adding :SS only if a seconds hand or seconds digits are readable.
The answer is 1:02
